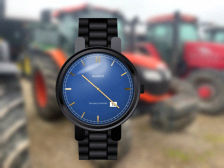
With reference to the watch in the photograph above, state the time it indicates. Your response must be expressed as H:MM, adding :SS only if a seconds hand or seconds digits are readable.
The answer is 10:22
